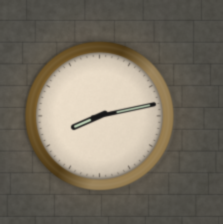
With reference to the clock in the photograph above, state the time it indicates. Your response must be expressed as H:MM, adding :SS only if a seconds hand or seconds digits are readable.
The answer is 8:13
